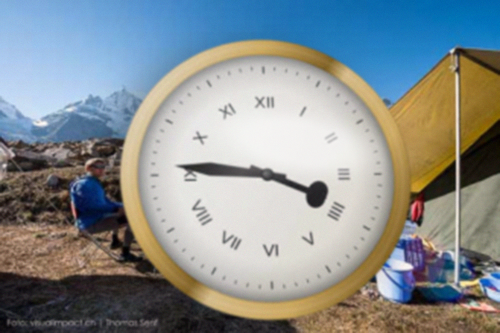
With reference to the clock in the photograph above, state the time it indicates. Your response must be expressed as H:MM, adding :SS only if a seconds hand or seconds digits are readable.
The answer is 3:46
